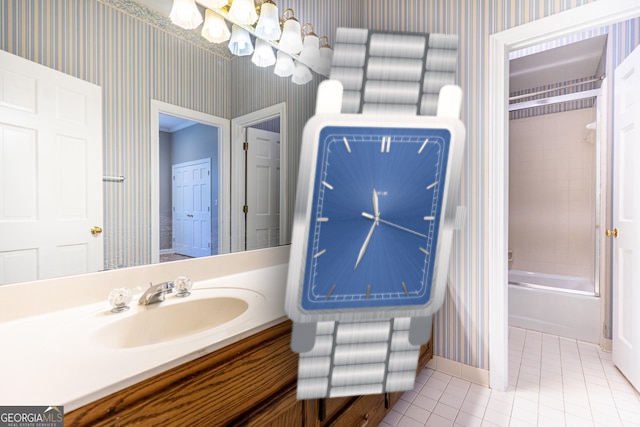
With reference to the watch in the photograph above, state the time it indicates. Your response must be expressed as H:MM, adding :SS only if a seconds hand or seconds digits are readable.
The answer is 11:33:18
